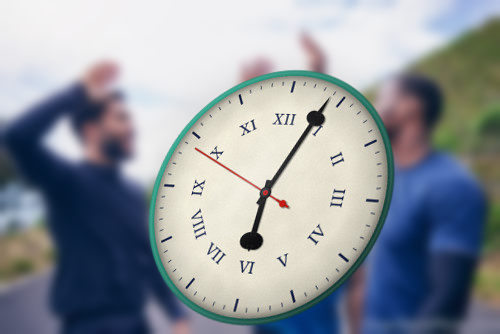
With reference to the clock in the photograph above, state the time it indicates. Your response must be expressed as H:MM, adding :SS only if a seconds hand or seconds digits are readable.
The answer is 6:03:49
